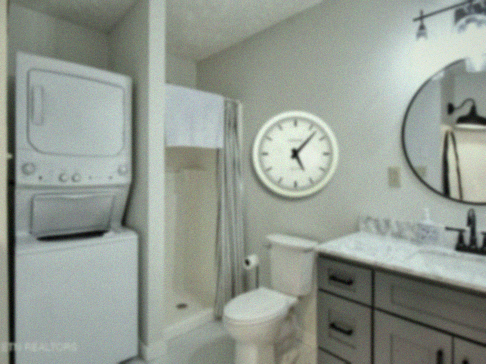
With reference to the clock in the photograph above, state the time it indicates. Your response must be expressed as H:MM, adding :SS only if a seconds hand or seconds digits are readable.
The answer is 5:07
